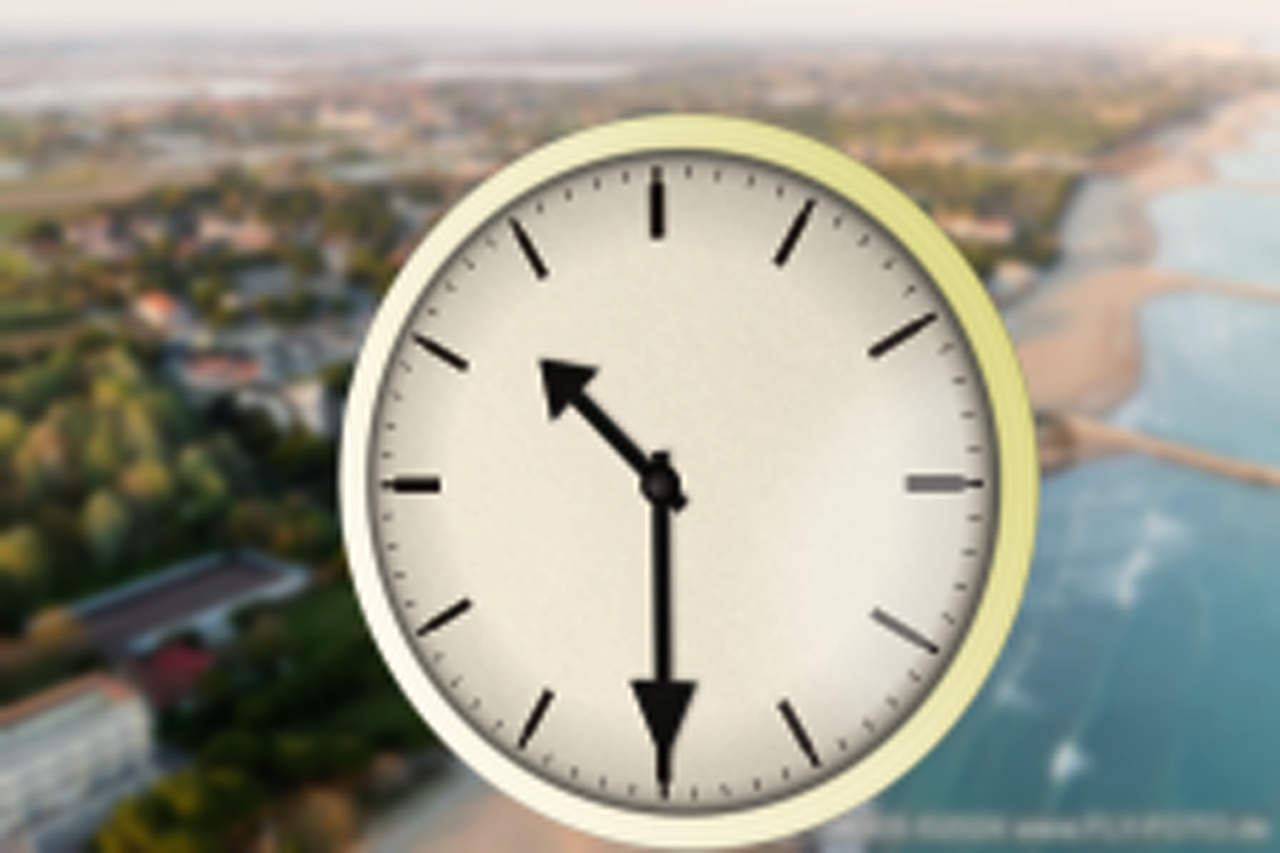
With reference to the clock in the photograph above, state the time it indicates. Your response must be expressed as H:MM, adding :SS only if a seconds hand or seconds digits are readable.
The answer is 10:30
